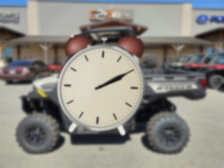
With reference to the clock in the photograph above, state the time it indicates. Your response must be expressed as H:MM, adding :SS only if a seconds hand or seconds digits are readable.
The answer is 2:10
